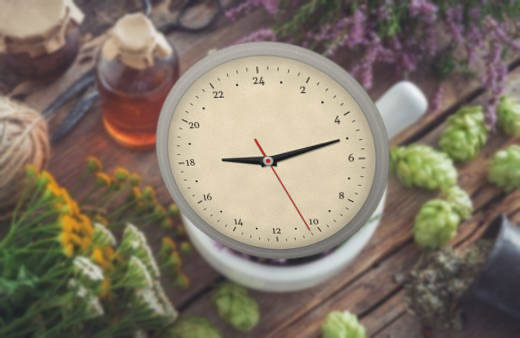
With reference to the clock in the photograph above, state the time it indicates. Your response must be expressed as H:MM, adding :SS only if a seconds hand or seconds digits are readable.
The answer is 18:12:26
